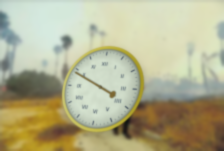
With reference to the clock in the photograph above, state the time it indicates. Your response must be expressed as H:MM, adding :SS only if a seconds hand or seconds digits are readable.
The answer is 3:49
